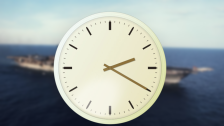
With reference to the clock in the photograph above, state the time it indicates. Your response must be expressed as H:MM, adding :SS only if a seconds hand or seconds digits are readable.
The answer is 2:20
